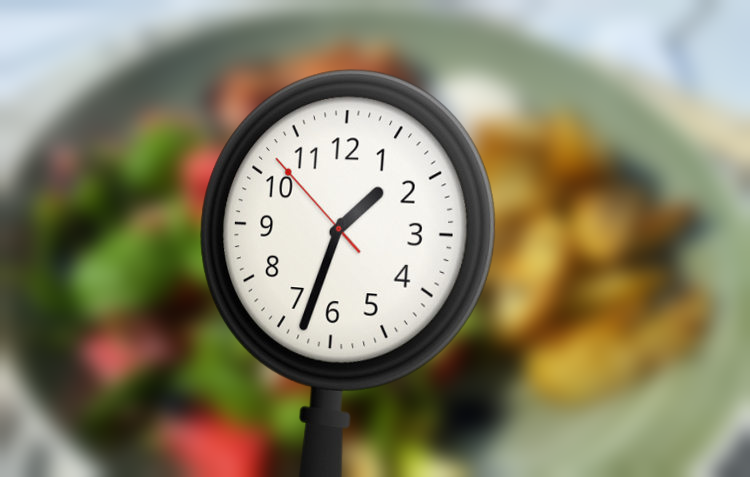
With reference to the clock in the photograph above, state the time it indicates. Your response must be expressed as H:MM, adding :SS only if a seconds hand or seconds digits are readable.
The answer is 1:32:52
